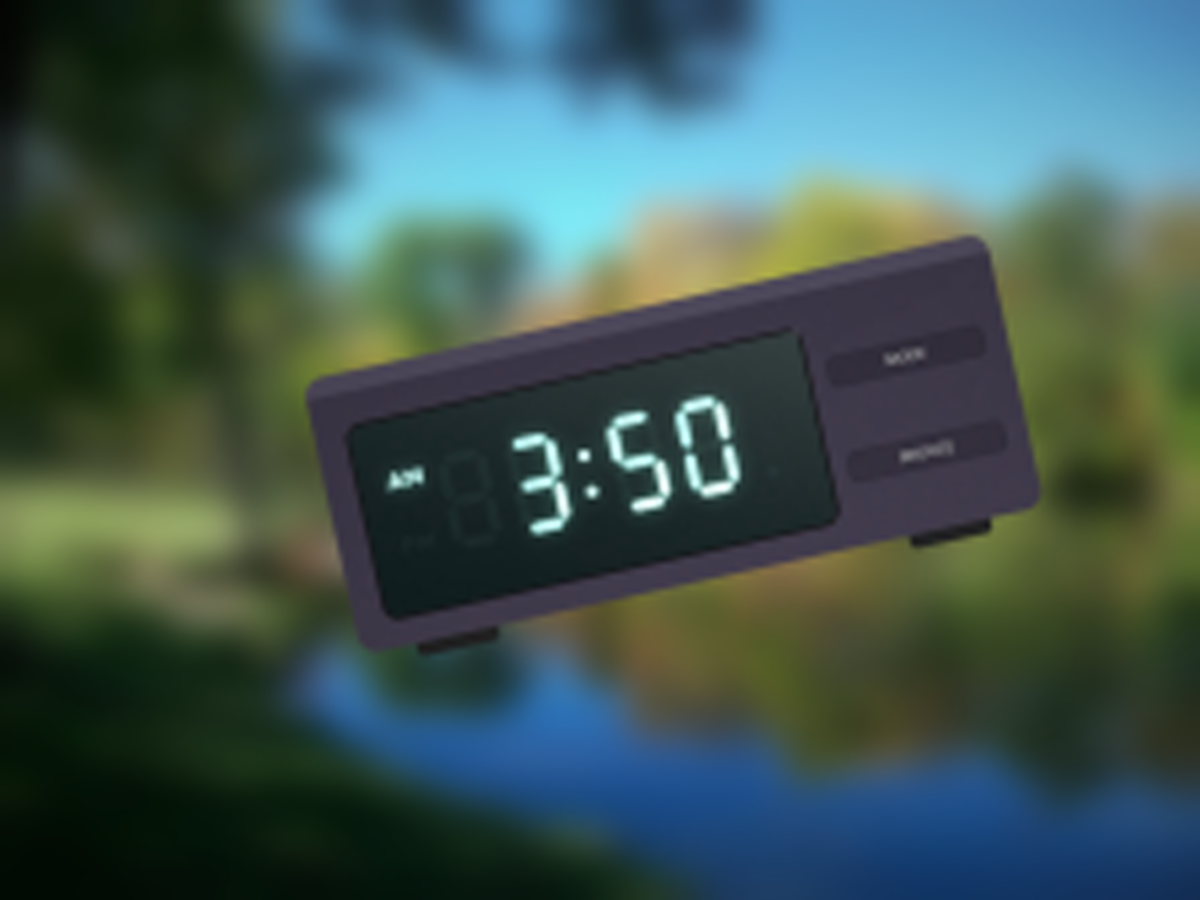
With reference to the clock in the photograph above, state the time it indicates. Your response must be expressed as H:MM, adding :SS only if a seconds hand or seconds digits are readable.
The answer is 3:50
